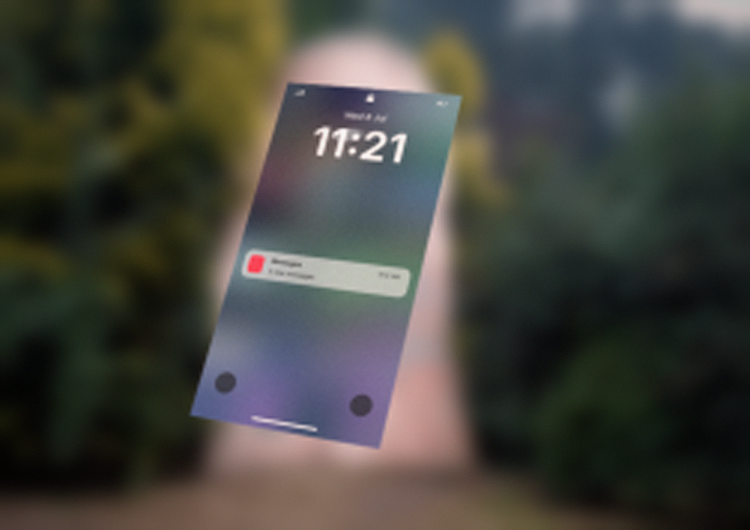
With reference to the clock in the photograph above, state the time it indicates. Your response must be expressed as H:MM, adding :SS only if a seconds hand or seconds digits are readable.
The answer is 11:21
